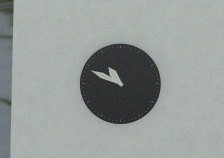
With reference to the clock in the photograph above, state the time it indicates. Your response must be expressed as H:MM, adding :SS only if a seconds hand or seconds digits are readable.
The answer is 10:49
